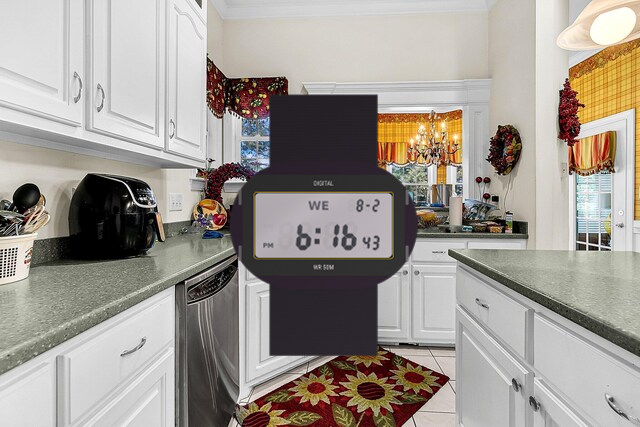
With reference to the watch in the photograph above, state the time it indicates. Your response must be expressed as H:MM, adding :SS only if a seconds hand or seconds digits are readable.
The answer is 6:16:43
